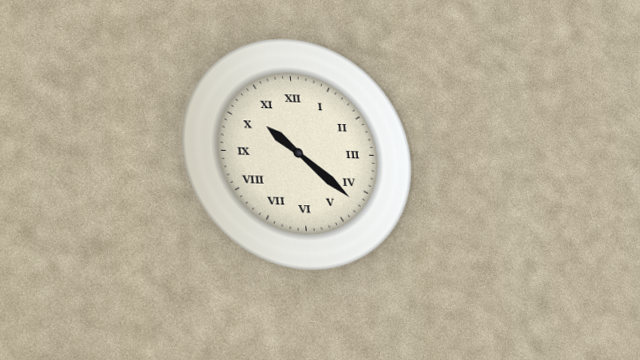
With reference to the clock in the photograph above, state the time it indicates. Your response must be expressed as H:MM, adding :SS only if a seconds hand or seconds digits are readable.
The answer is 10:22
